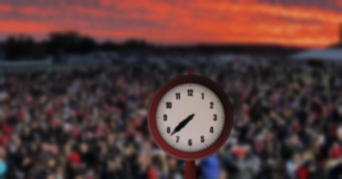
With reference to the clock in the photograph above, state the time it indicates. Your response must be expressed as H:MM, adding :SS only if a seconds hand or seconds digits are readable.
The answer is 7:38
